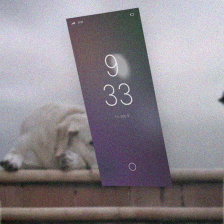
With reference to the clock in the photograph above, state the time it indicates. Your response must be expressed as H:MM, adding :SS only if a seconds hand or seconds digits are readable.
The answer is 9:33
